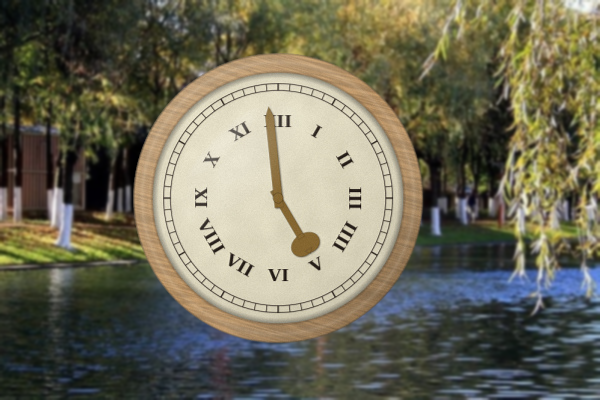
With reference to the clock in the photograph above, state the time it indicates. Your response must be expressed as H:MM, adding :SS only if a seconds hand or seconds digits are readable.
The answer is 4:59
